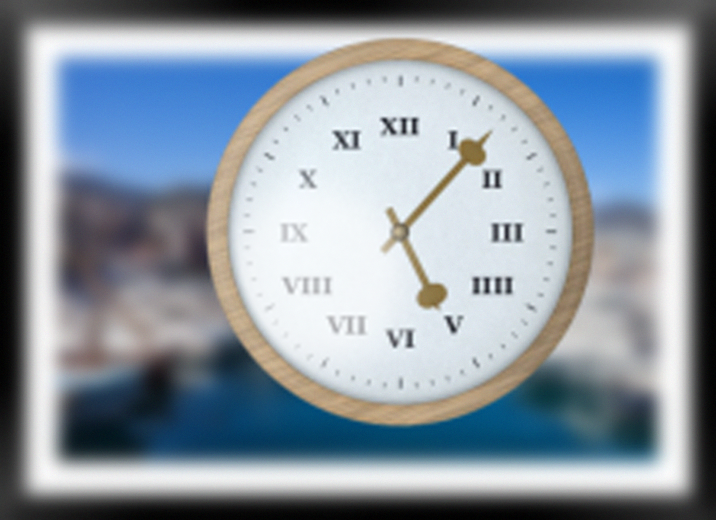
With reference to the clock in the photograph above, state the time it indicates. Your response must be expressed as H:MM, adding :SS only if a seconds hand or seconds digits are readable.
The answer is 5:07
